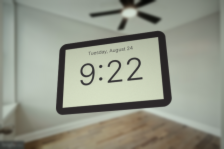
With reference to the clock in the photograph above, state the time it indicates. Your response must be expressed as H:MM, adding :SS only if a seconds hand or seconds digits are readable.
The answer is 9:22
